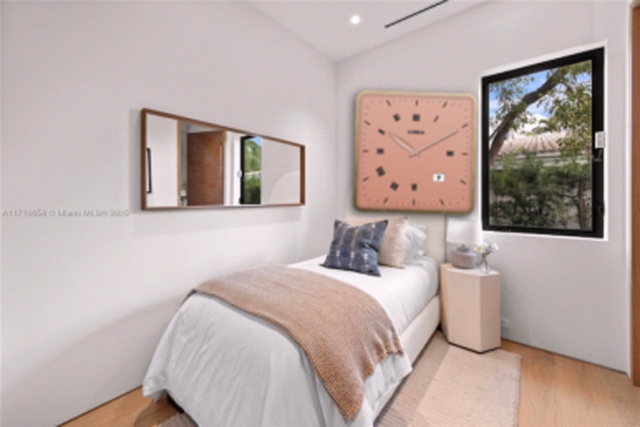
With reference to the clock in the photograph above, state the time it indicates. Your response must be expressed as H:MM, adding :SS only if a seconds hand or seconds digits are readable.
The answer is 10:10
